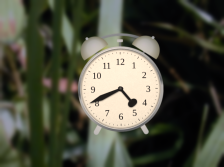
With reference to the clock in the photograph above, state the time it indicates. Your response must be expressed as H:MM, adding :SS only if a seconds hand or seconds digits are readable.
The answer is 4:41
